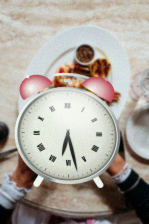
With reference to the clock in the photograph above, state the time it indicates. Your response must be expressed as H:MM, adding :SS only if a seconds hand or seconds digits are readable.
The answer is 6:28
